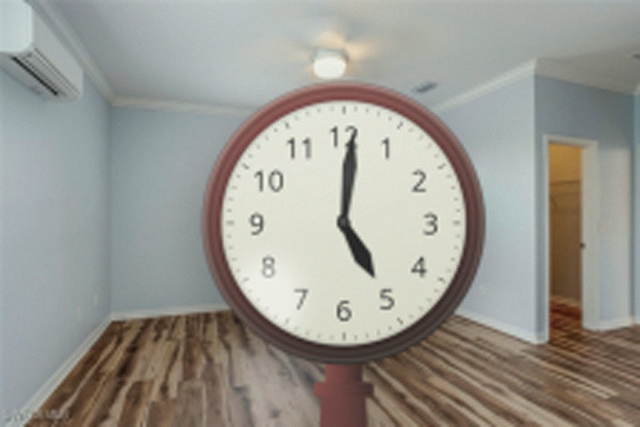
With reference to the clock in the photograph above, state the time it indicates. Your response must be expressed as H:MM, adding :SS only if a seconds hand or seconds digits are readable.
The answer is 5:01
